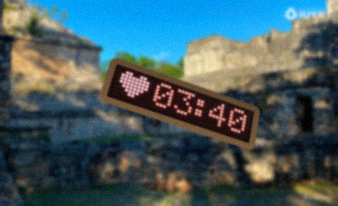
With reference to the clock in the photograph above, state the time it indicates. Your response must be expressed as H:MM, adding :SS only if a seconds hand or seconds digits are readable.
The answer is 3:40
